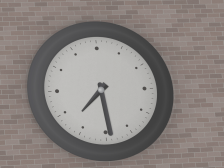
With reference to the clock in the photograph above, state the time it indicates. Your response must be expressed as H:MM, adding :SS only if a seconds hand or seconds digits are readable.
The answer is 7:29
